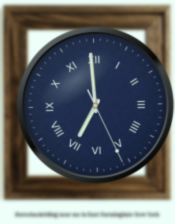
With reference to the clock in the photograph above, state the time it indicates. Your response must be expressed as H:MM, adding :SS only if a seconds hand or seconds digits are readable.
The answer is 6:59:26
